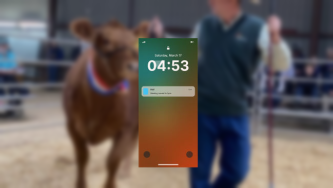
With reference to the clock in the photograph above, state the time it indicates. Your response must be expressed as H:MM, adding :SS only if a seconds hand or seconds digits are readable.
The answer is 4:53
